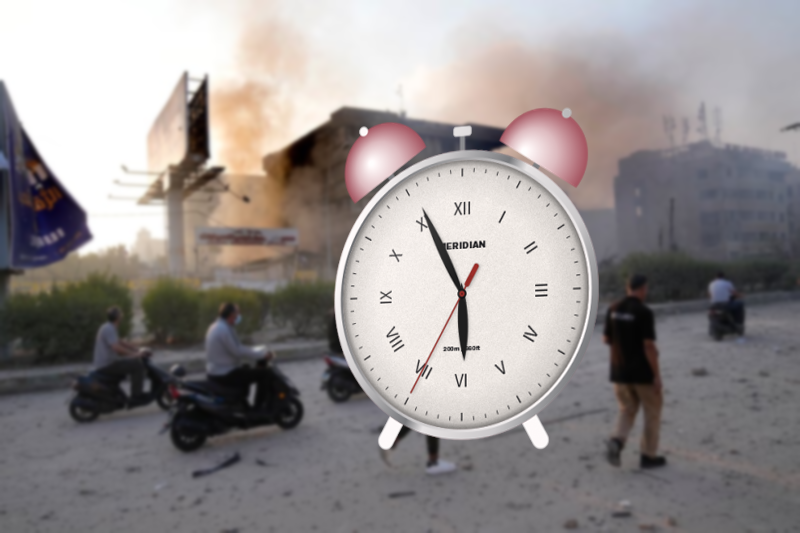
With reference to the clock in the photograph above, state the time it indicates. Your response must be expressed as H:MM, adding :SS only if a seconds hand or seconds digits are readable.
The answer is 5:55:35
